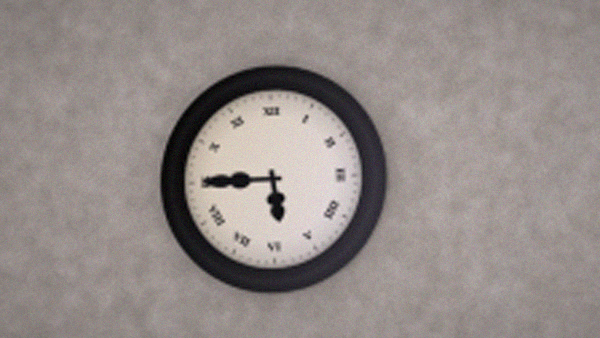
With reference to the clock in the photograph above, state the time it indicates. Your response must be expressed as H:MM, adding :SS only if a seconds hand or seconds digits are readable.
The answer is 5:45
